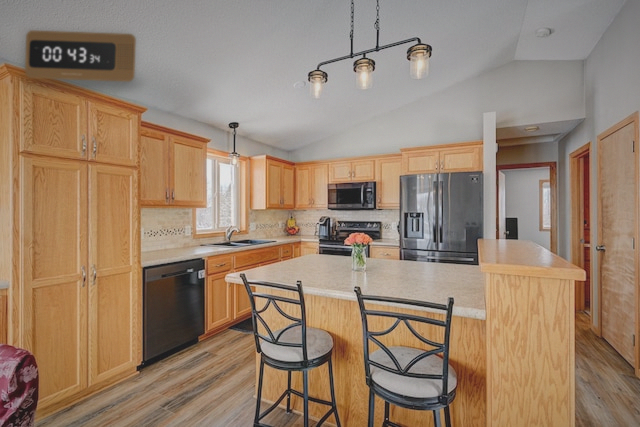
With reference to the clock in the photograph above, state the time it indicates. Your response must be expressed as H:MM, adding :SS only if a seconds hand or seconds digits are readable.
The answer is 0:43
